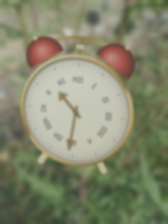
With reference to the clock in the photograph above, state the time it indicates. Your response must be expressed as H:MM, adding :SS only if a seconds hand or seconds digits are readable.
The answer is 10:31
